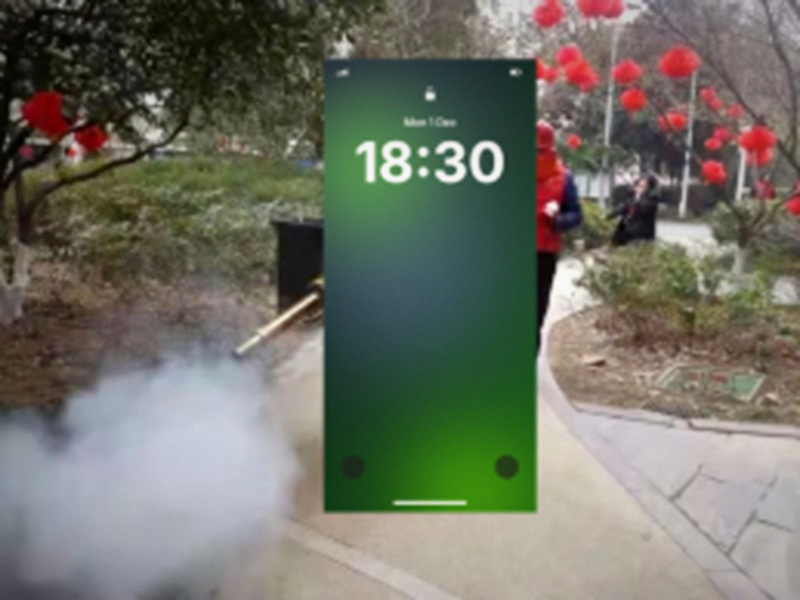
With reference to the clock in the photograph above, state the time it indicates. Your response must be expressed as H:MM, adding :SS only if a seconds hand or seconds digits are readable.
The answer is 18:30
